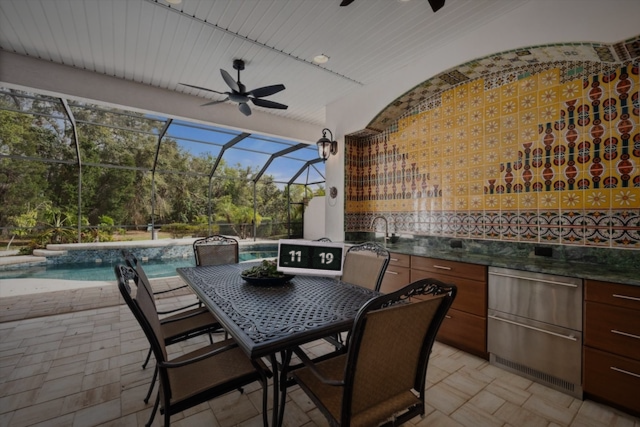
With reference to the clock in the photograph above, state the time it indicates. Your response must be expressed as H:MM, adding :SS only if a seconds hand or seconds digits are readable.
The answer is 11:19
